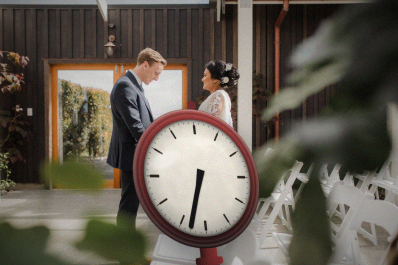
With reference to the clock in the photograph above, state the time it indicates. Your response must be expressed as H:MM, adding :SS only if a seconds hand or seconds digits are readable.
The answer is 6:33
